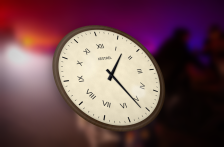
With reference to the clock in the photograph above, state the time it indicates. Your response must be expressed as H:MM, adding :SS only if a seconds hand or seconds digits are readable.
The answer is 1:26
